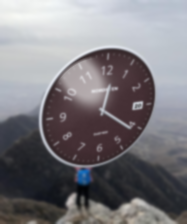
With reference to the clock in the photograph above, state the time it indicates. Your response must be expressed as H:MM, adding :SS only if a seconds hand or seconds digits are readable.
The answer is 12:21
